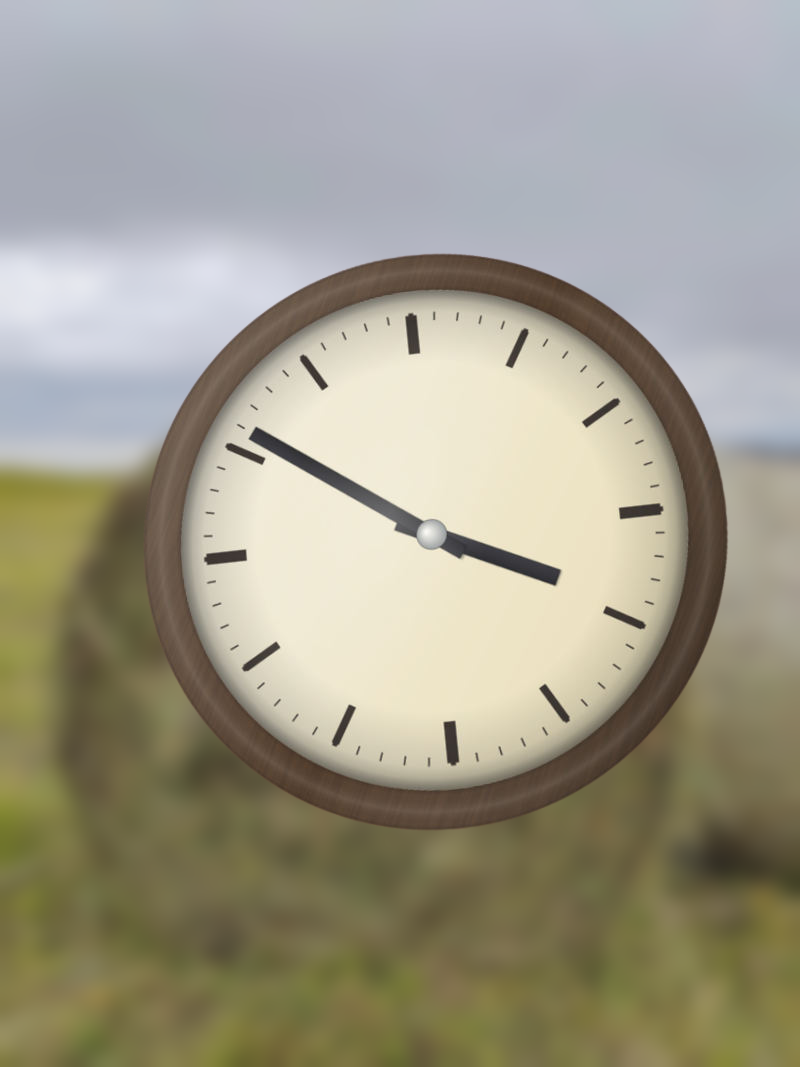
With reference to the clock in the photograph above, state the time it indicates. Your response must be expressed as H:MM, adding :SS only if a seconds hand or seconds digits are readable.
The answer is 3:51
